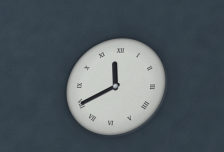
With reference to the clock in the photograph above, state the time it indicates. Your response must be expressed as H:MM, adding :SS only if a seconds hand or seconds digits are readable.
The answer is 11:40
